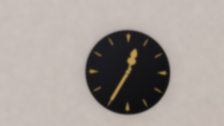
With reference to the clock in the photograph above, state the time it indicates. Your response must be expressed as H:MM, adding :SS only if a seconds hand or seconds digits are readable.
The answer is 12:35
